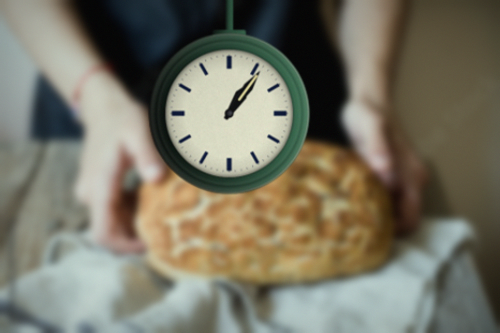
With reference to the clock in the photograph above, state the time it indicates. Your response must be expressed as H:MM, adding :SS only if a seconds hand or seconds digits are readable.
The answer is 1:06
